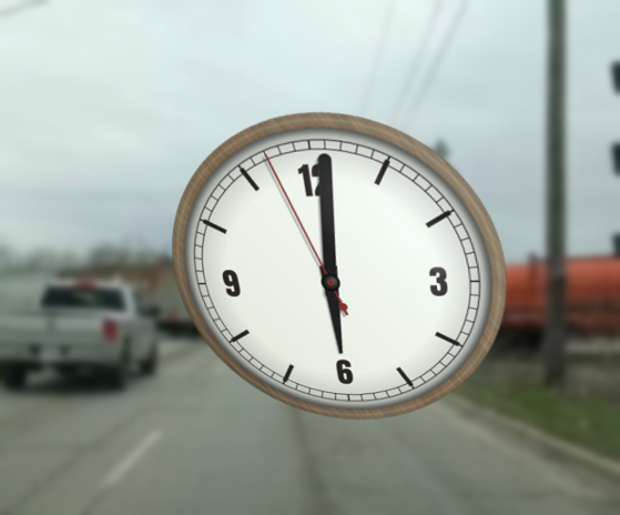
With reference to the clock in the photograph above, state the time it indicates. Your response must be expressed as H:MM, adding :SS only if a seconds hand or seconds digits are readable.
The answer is 6:00:57
